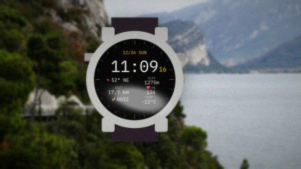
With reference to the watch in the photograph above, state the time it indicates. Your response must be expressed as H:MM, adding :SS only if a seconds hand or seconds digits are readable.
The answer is 11:09
